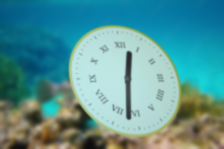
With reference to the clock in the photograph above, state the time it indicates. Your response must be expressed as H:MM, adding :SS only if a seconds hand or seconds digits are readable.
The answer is 12:32
